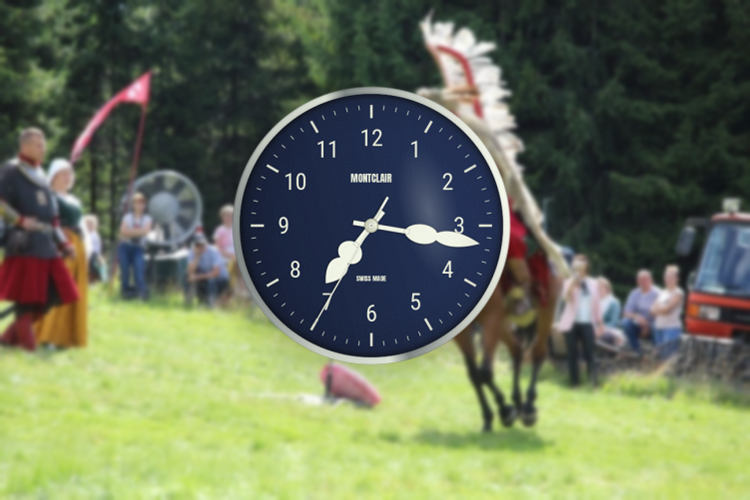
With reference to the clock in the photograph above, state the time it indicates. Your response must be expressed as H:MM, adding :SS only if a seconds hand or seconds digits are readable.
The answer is 7:16:35
